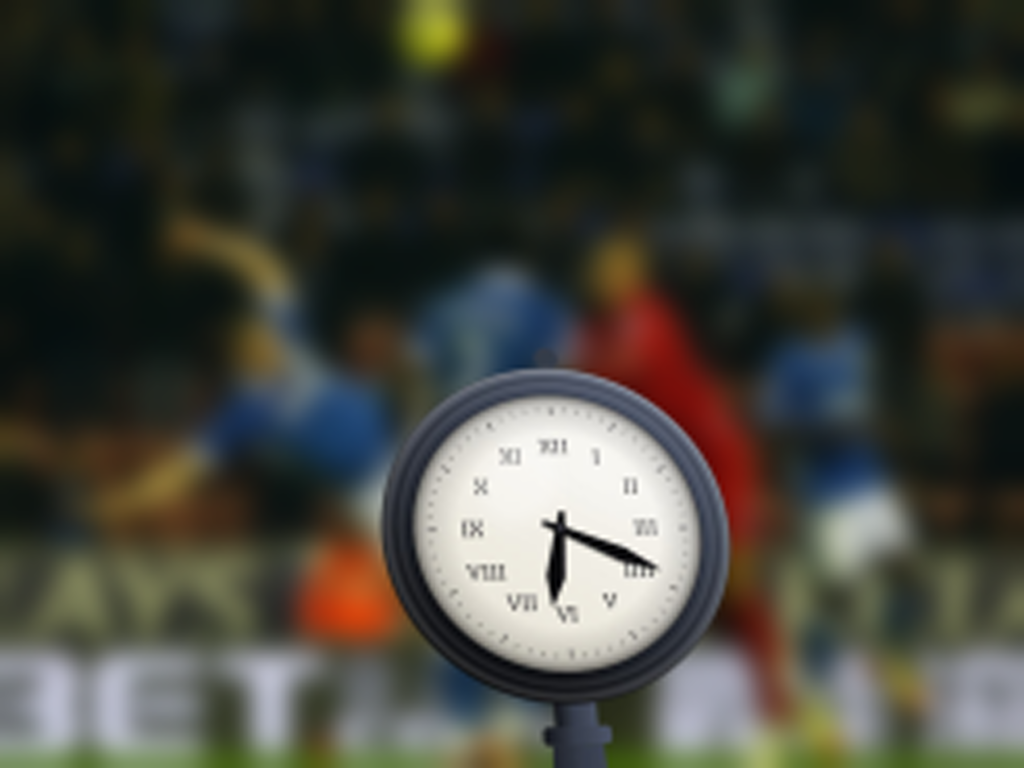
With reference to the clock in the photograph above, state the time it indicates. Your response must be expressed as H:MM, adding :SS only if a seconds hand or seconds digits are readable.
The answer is 6:19
